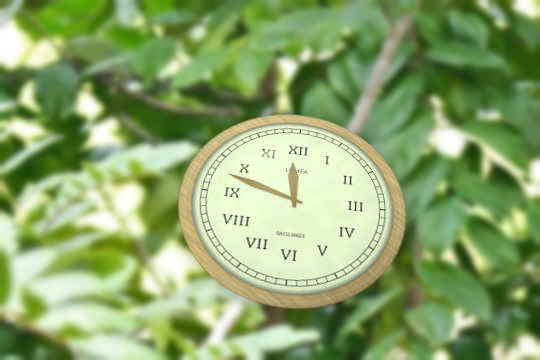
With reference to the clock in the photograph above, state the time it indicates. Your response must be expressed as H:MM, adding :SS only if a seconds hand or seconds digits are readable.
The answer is 11:48
